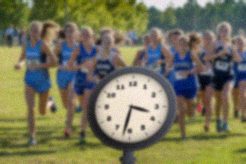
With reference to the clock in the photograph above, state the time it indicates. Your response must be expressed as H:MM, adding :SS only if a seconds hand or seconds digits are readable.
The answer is 3:32
